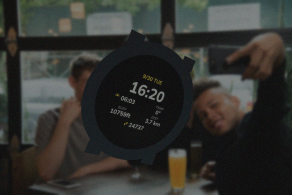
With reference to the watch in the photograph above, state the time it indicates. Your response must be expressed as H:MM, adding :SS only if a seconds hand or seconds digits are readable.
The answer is 16:20
